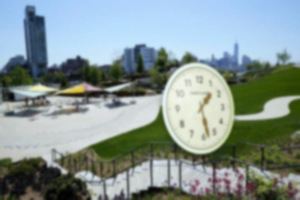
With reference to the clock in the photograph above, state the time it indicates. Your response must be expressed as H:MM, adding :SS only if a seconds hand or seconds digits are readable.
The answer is 1:28
